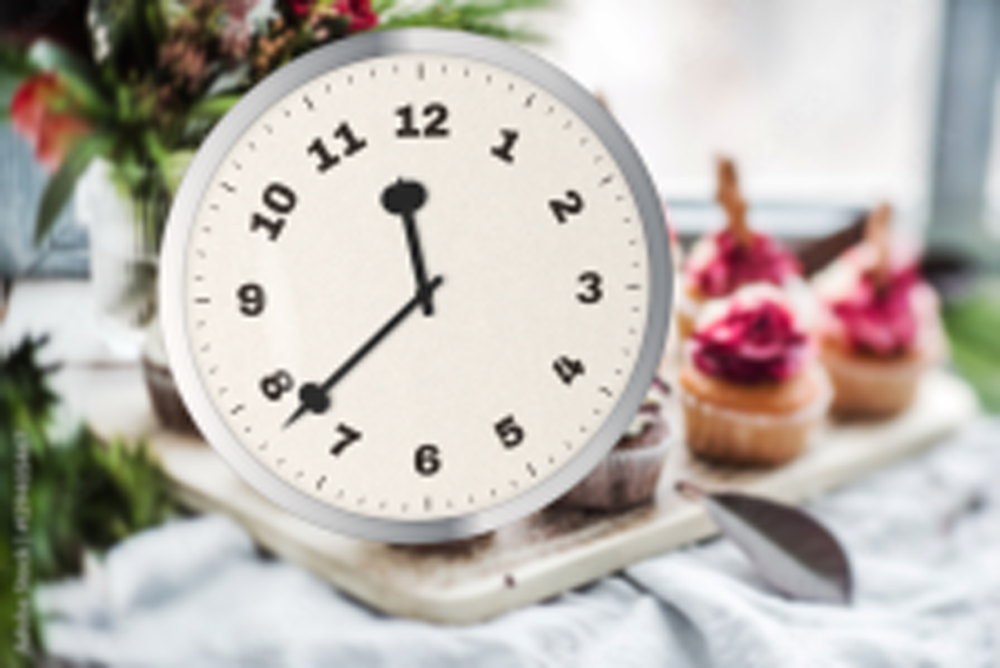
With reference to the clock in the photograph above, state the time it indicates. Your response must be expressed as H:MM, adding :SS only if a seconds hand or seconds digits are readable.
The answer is 11:38
